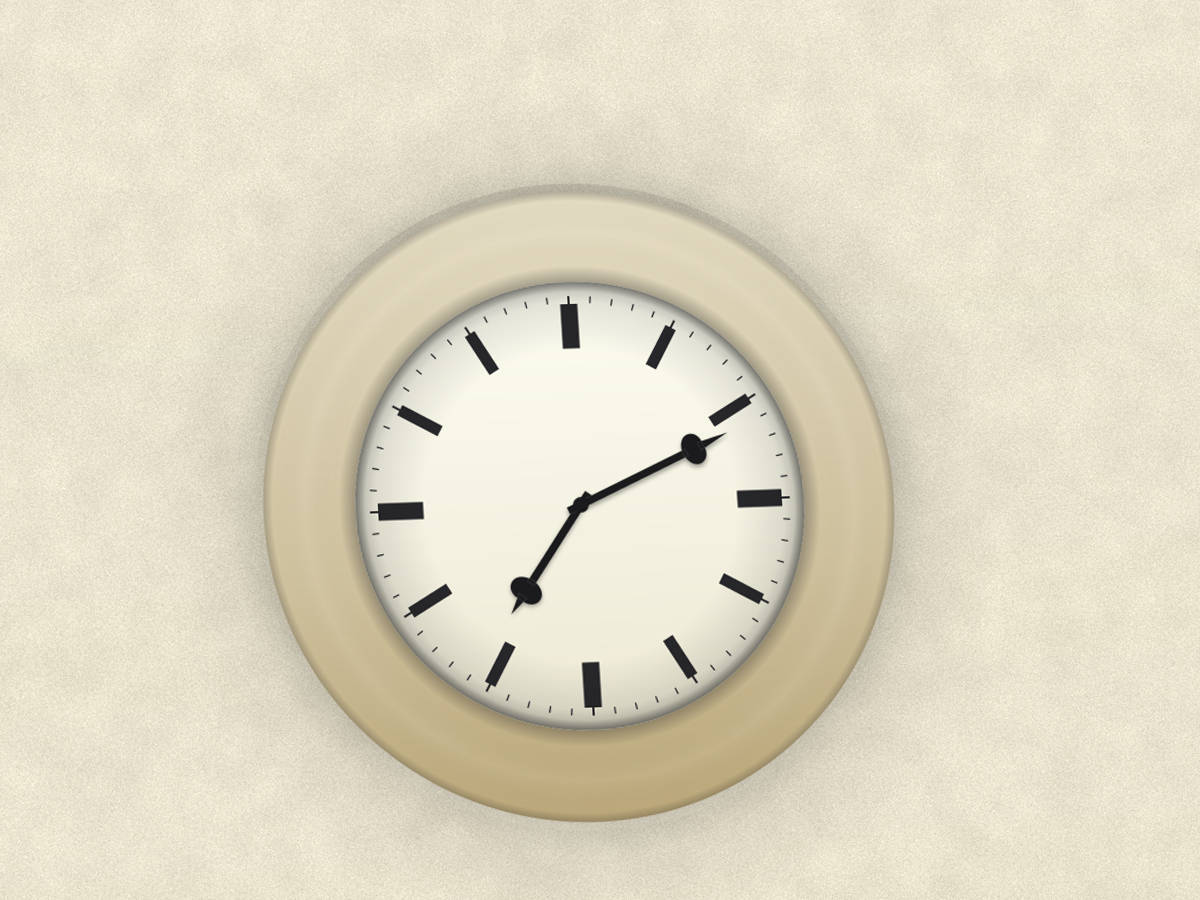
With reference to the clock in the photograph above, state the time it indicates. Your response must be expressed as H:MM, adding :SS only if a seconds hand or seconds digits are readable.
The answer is 7:11
